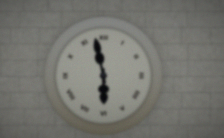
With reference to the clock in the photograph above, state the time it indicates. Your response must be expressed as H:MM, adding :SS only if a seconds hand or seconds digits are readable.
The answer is 5:58
